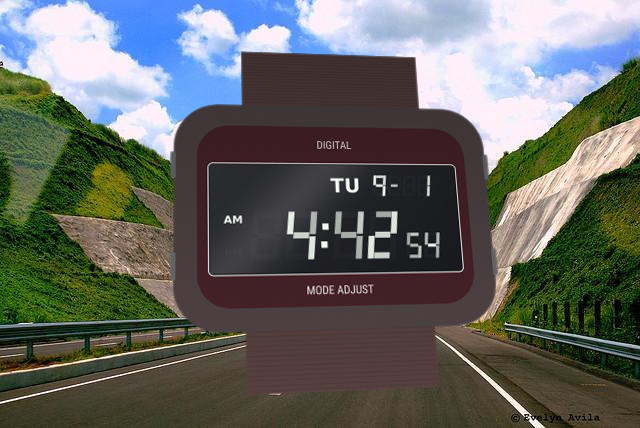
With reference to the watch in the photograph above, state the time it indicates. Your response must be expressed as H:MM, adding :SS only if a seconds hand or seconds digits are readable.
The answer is 4:42:54
